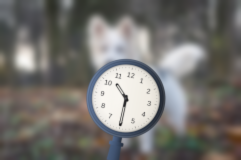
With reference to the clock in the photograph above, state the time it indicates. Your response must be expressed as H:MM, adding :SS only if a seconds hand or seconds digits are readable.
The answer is 10:30
